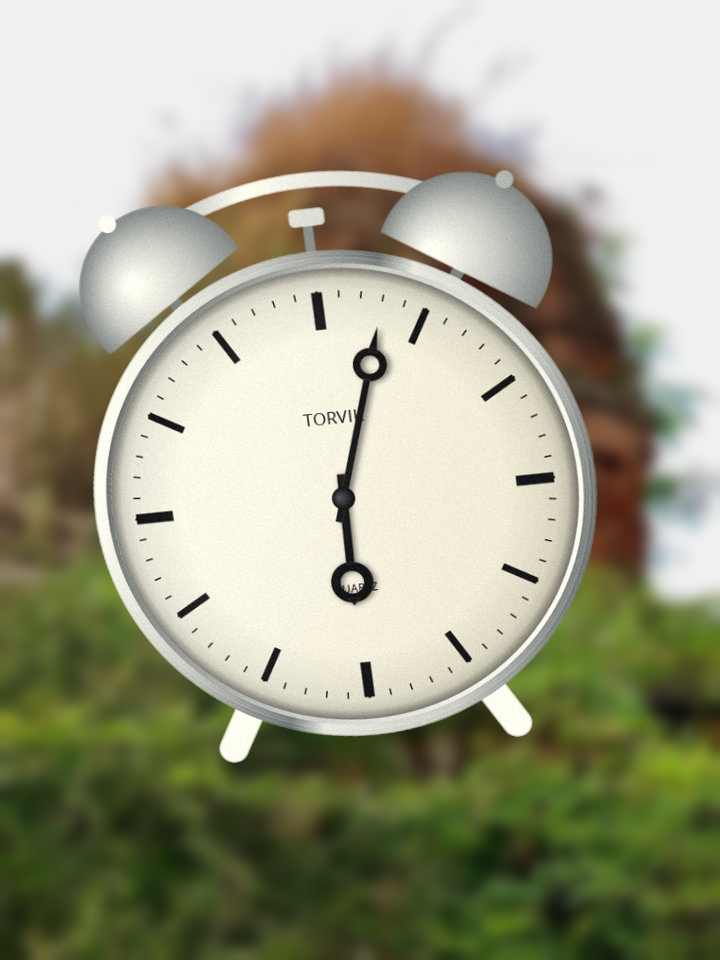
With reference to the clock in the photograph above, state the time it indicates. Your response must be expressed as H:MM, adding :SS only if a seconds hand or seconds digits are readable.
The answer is 6:03
